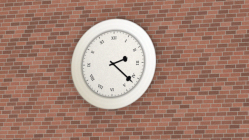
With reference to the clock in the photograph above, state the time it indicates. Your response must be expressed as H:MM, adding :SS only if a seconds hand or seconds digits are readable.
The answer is 2:22
